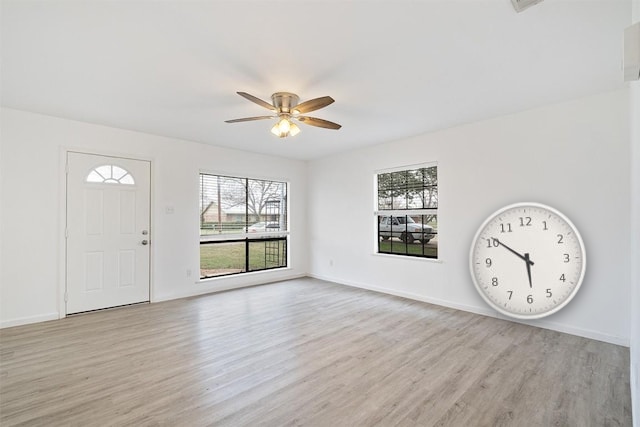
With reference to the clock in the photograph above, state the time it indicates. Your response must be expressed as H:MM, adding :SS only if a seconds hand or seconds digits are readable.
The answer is 5:51
